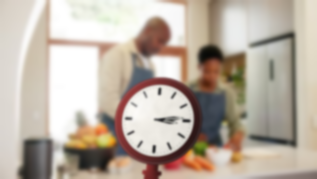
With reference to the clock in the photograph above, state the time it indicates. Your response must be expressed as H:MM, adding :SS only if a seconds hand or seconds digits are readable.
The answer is 3:14
